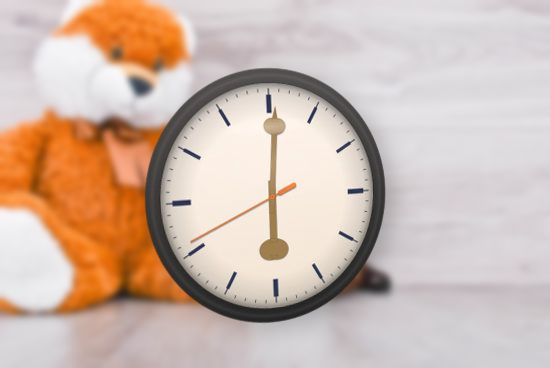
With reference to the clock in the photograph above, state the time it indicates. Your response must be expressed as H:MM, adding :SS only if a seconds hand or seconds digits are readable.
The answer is 6:00:41
